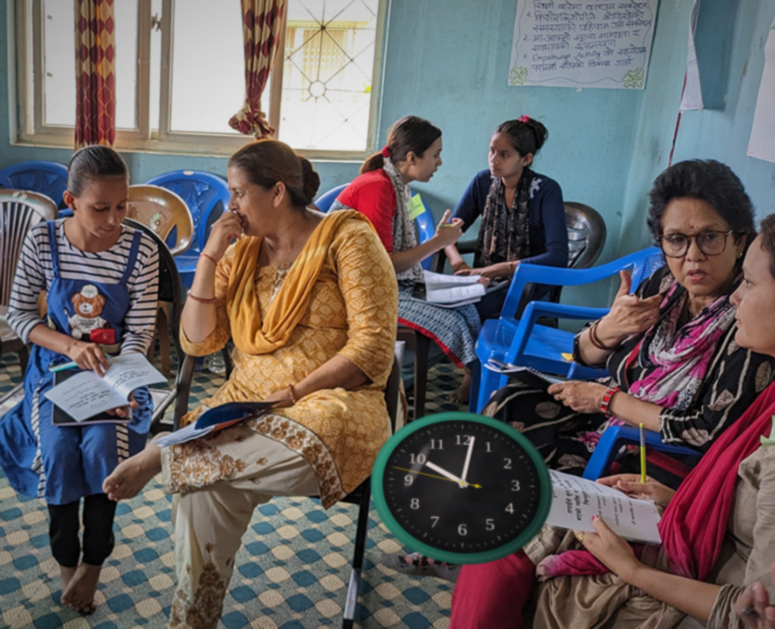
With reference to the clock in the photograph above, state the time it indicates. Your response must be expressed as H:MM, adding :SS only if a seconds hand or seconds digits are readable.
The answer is 10:01:47
